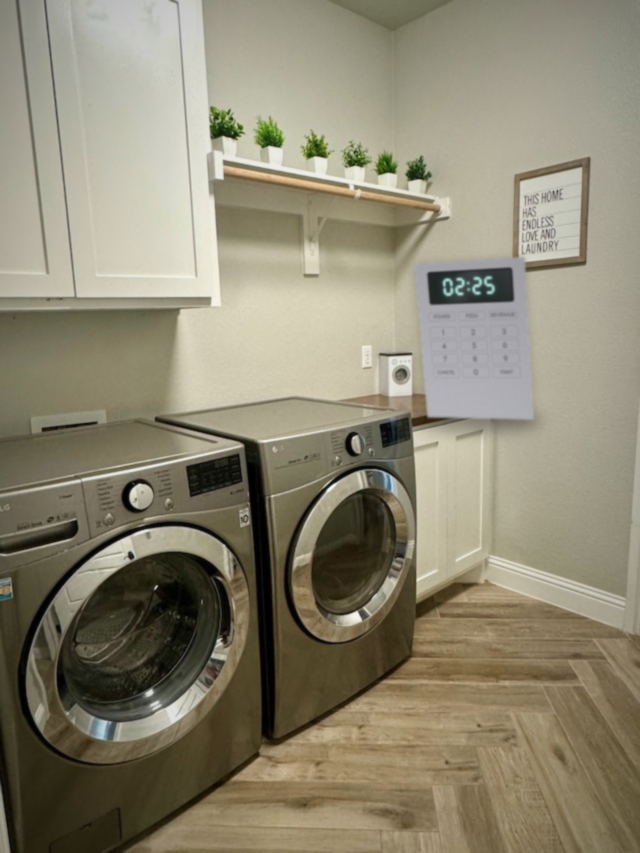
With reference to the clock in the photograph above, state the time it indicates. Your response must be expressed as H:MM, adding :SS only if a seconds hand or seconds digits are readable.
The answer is 2:25
